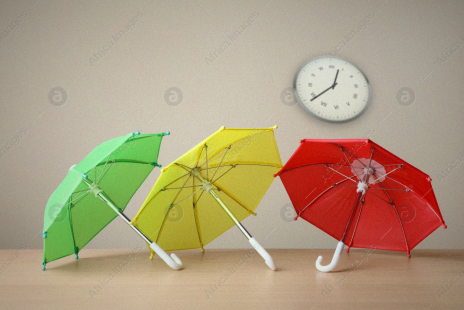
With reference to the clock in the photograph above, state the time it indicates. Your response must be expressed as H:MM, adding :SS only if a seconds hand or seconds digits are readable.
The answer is 12:39
